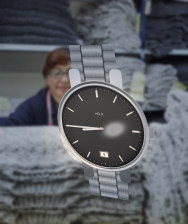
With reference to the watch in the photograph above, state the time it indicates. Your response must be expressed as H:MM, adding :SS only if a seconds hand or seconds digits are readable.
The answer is 8:45
